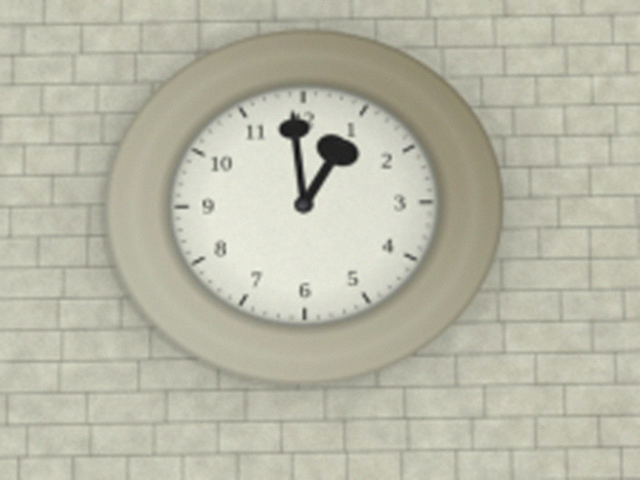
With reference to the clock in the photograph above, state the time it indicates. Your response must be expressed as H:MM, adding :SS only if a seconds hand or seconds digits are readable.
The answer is 12:59
